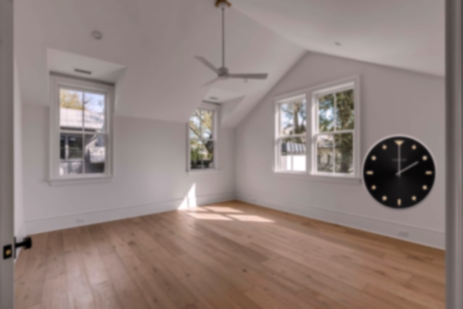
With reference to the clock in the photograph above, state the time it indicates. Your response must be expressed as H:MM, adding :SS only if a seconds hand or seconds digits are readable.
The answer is 2:00
